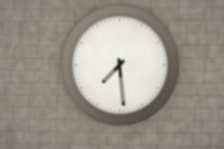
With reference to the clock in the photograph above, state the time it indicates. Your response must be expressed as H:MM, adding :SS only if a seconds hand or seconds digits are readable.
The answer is 7:29
